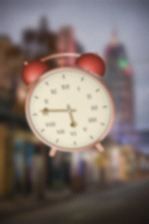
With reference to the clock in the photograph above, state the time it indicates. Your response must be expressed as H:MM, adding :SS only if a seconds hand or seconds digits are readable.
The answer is 5:46
